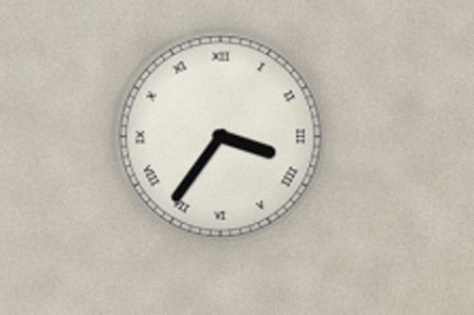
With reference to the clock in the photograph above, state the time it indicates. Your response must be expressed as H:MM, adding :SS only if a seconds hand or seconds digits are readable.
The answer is 3:36
